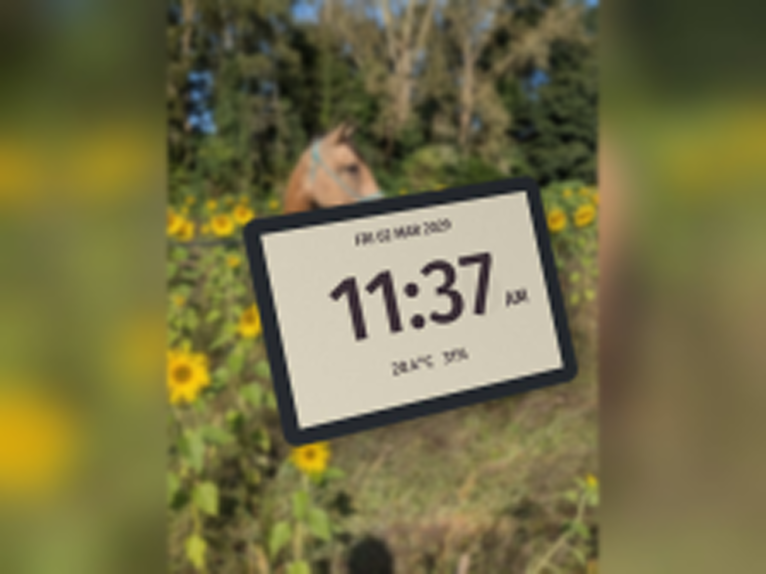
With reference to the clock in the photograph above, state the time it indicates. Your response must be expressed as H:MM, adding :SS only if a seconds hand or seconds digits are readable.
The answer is 11:37
